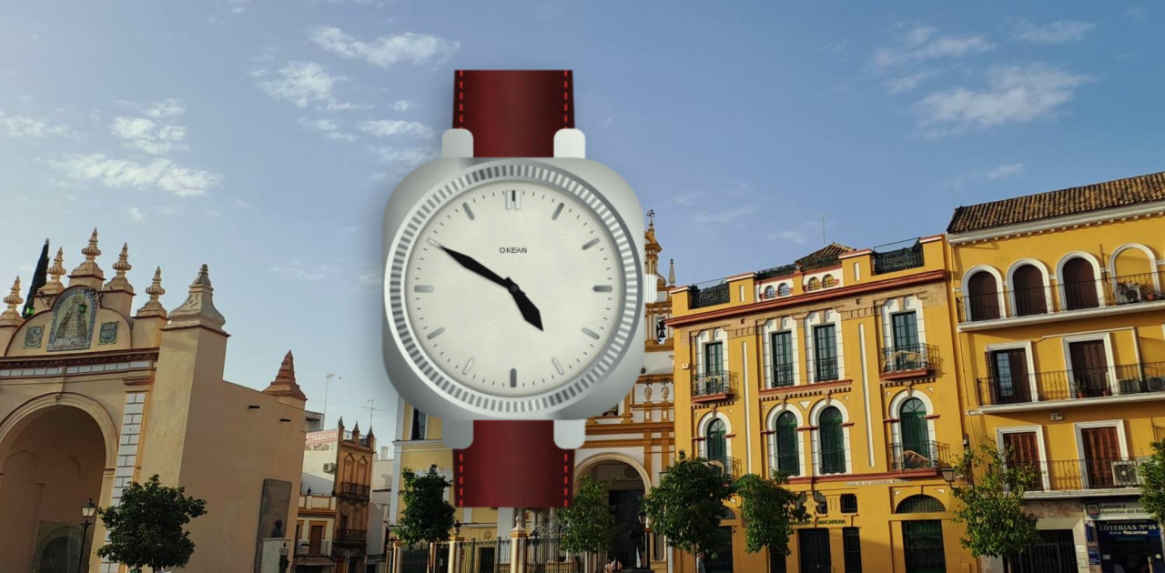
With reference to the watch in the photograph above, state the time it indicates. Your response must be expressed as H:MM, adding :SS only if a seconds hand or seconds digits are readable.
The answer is 4:50
